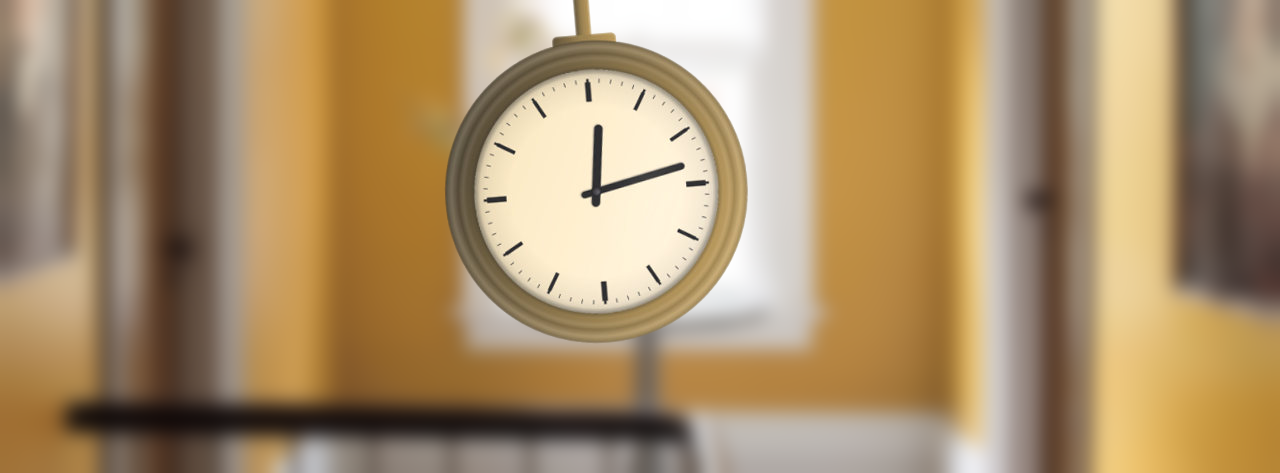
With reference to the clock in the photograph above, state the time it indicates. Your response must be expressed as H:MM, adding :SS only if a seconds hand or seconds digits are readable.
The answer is 12:13
